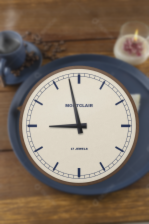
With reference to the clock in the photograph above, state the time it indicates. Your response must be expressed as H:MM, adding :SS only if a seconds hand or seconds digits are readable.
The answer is 8:58
